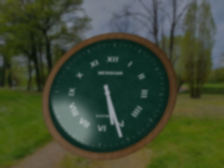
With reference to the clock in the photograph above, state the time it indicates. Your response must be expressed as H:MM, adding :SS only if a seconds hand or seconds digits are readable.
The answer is 5:26
